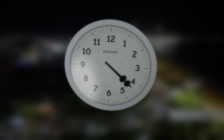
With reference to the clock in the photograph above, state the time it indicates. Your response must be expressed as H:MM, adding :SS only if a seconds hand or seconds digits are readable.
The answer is 4:22
